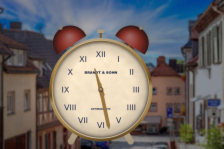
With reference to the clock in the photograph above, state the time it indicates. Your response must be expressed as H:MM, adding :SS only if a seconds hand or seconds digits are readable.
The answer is 11:28
